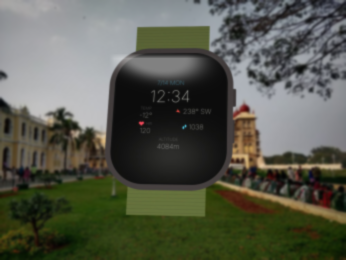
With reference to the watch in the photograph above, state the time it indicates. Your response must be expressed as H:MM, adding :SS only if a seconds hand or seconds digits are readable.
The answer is 12:34
